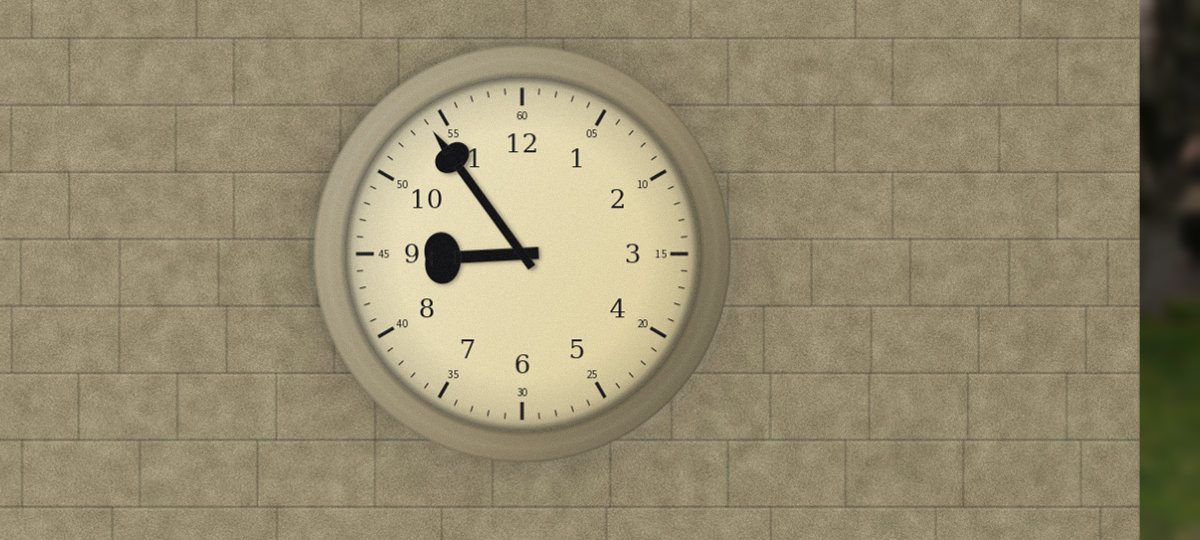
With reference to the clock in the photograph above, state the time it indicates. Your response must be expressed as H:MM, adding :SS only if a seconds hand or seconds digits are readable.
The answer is 8:54
